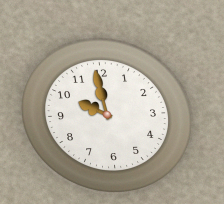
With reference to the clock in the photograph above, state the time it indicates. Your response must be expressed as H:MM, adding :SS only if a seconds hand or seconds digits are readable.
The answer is 9:59
